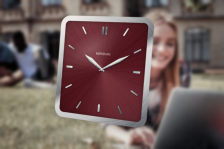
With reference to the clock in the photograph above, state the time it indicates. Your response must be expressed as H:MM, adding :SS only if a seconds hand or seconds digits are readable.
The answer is 10:10
